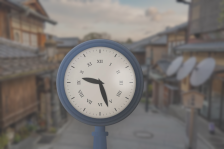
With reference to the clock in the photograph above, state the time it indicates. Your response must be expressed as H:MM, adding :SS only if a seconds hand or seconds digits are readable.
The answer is 9:27
